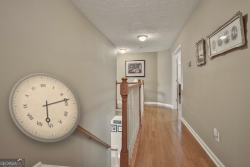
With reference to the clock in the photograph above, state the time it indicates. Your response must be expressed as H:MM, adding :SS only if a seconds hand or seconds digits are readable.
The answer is 6:13
